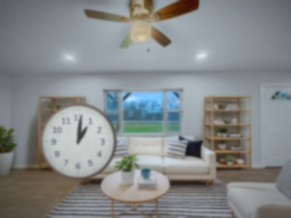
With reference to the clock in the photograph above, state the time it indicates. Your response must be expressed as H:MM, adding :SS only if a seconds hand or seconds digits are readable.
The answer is 1:01
